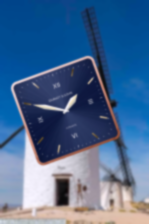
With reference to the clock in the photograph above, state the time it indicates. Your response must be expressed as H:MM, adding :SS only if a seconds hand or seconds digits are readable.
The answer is 1:50
